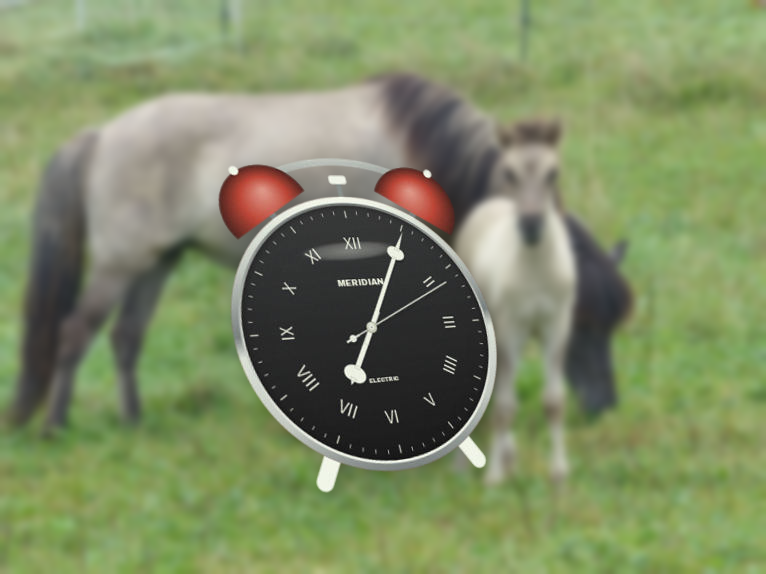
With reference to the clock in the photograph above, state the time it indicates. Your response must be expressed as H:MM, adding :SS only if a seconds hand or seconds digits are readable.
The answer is 7:05:11
